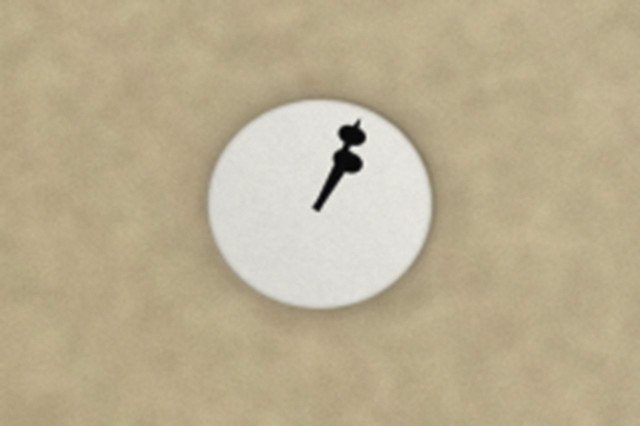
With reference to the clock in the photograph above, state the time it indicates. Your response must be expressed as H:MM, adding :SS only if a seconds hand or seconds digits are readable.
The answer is 1:04
